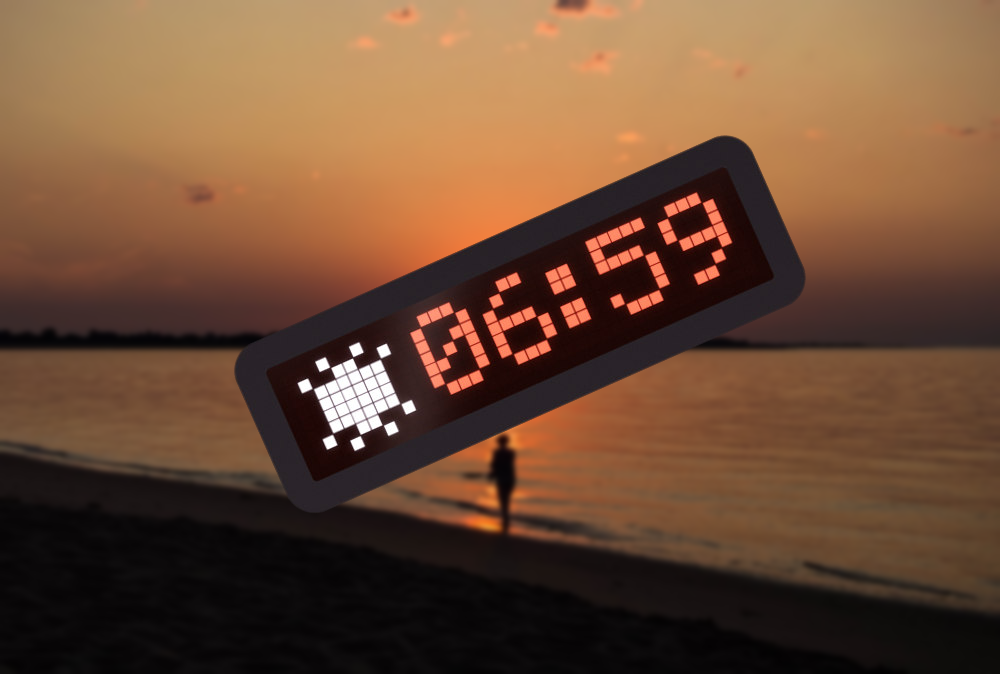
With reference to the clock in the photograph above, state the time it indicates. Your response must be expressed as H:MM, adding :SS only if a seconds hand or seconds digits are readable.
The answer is 6:59
